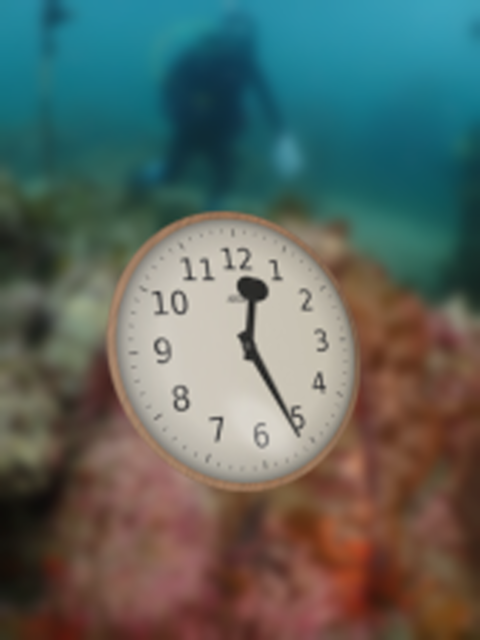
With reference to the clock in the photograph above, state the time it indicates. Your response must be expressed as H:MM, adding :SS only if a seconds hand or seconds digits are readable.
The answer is 12:26
